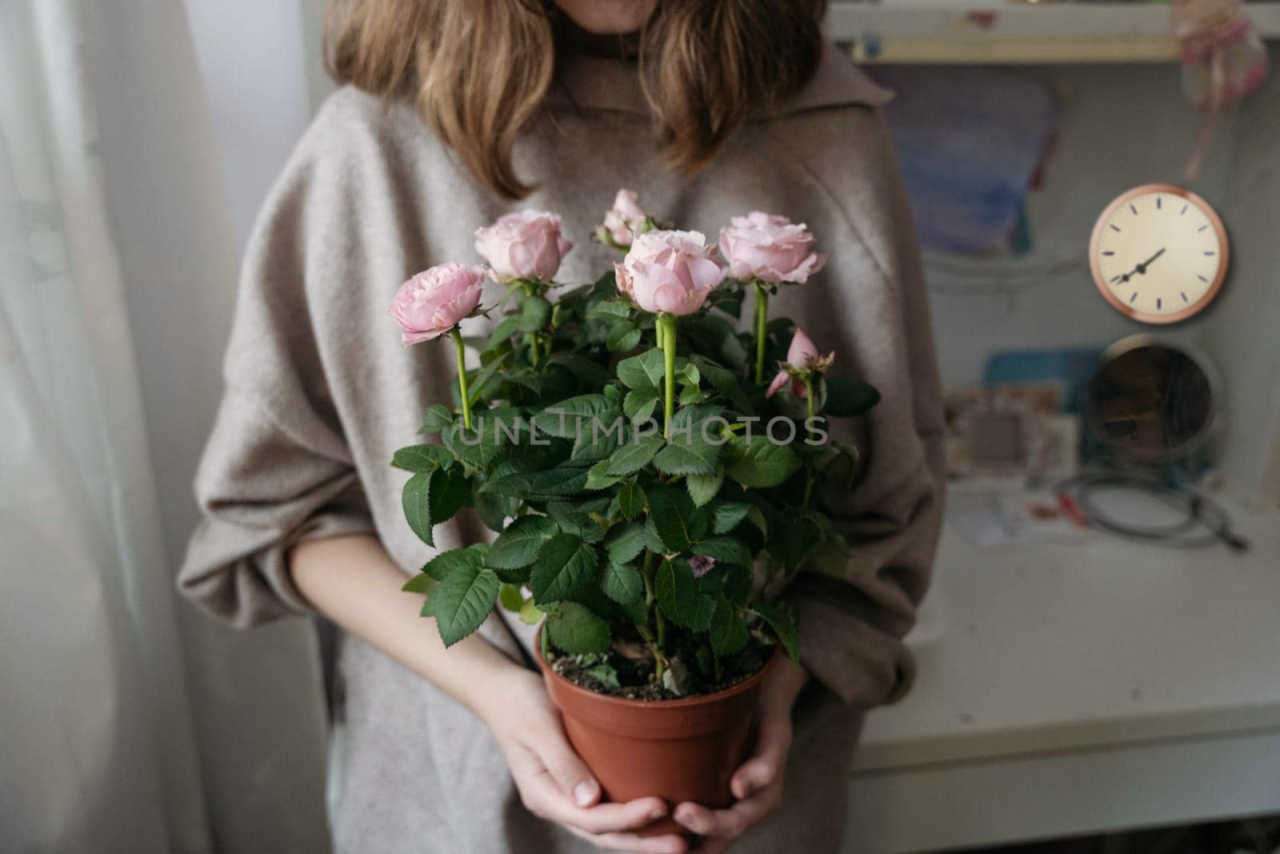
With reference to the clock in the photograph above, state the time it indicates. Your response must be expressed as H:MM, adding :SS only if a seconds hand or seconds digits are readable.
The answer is 7:39
